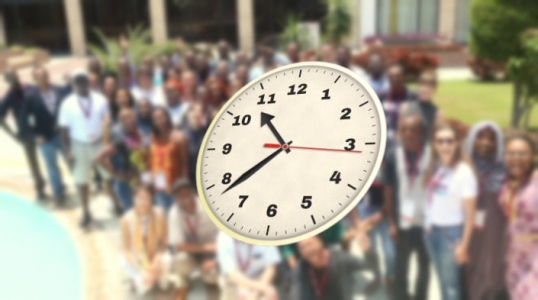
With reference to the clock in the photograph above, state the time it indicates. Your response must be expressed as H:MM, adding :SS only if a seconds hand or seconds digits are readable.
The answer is 10:38:16
